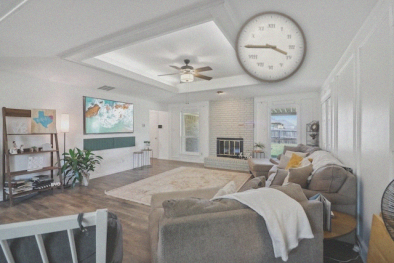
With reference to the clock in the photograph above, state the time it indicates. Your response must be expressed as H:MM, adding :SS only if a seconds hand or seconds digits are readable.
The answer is 3:45
